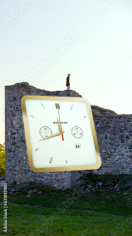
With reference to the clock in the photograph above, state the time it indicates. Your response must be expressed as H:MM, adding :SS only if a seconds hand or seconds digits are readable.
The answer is 11:42
